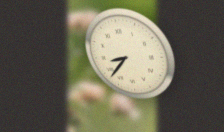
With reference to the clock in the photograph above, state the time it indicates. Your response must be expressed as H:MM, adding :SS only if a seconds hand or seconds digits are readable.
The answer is 8:38
